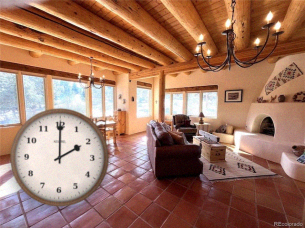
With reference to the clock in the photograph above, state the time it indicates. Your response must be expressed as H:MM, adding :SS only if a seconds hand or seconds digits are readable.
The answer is 2:00
